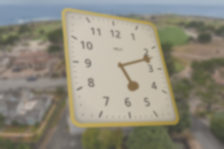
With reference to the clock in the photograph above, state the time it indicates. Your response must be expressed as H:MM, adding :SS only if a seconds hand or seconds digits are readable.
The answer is 5:12
